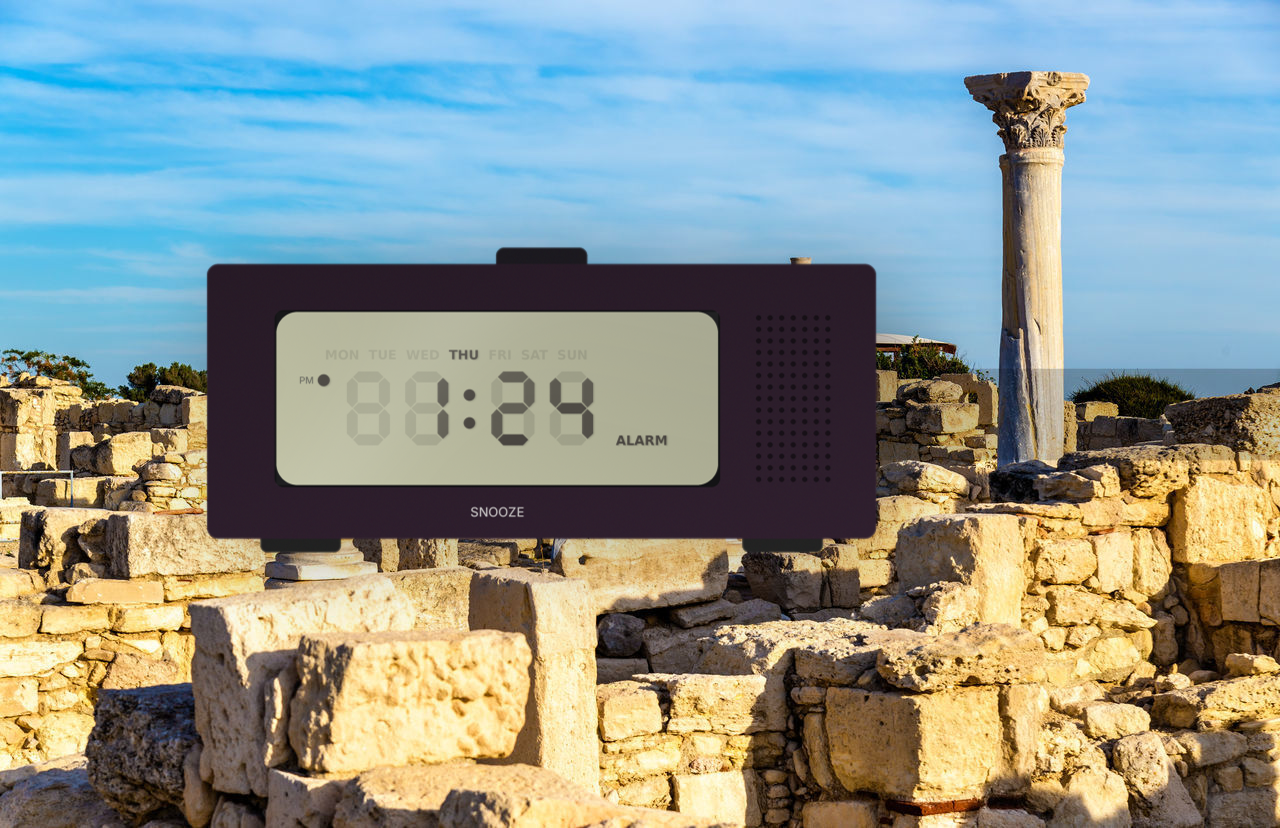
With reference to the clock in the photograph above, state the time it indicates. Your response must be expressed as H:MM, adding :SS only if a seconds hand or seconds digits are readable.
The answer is 1:24
